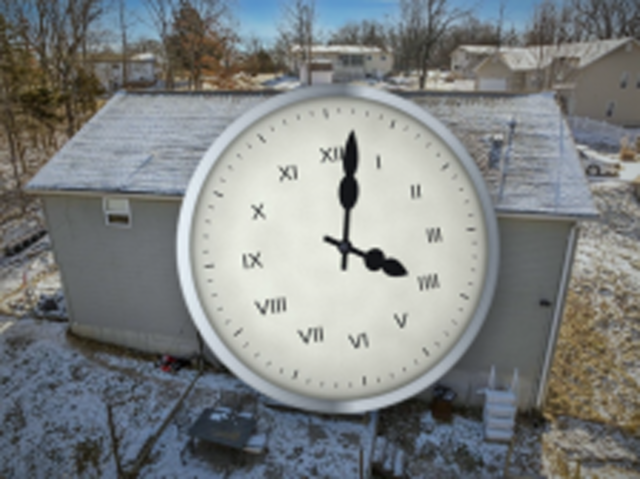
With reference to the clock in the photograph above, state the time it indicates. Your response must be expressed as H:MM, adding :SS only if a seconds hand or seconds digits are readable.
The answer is 4:02
